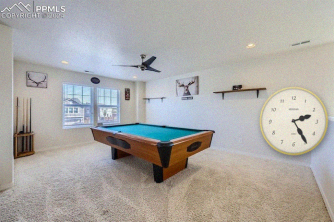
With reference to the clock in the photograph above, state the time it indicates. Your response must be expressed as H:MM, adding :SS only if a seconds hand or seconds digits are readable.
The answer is 2:25
